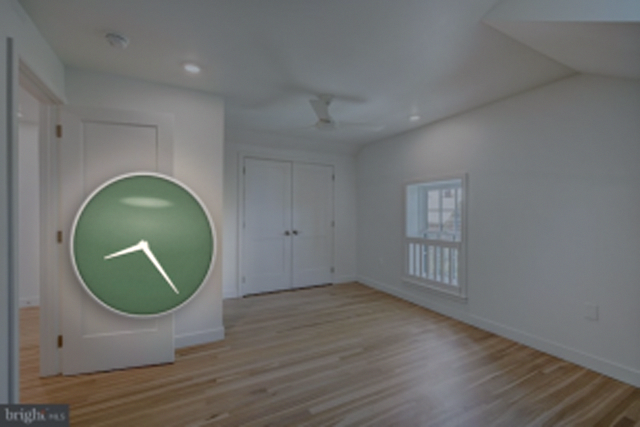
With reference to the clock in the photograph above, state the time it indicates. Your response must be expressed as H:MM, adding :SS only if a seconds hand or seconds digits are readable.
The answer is 8:24
